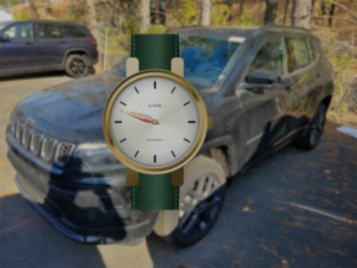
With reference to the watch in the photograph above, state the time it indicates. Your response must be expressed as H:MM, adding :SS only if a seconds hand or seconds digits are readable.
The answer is 9:48
